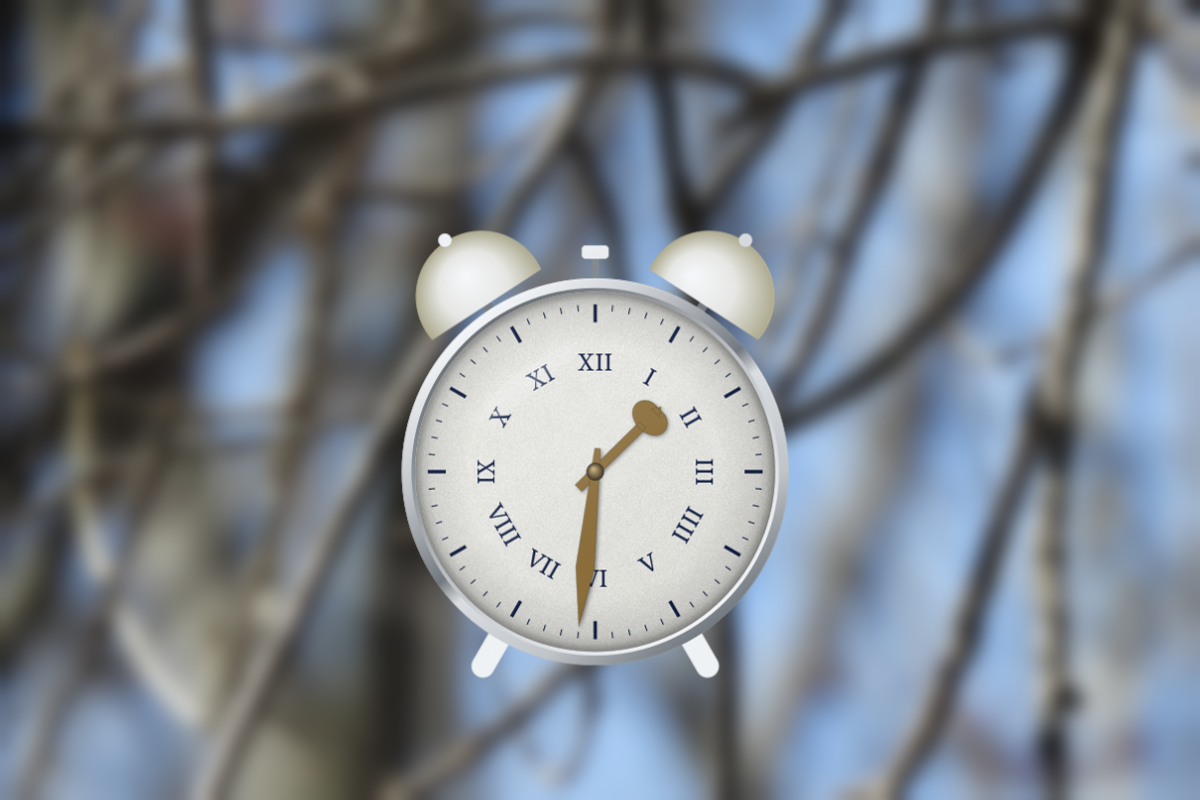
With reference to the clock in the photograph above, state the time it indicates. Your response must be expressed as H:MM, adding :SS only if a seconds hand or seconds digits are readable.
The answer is 1:31
